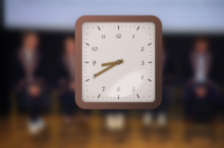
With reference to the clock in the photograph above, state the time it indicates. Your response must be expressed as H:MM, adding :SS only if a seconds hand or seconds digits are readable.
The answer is 8:40
